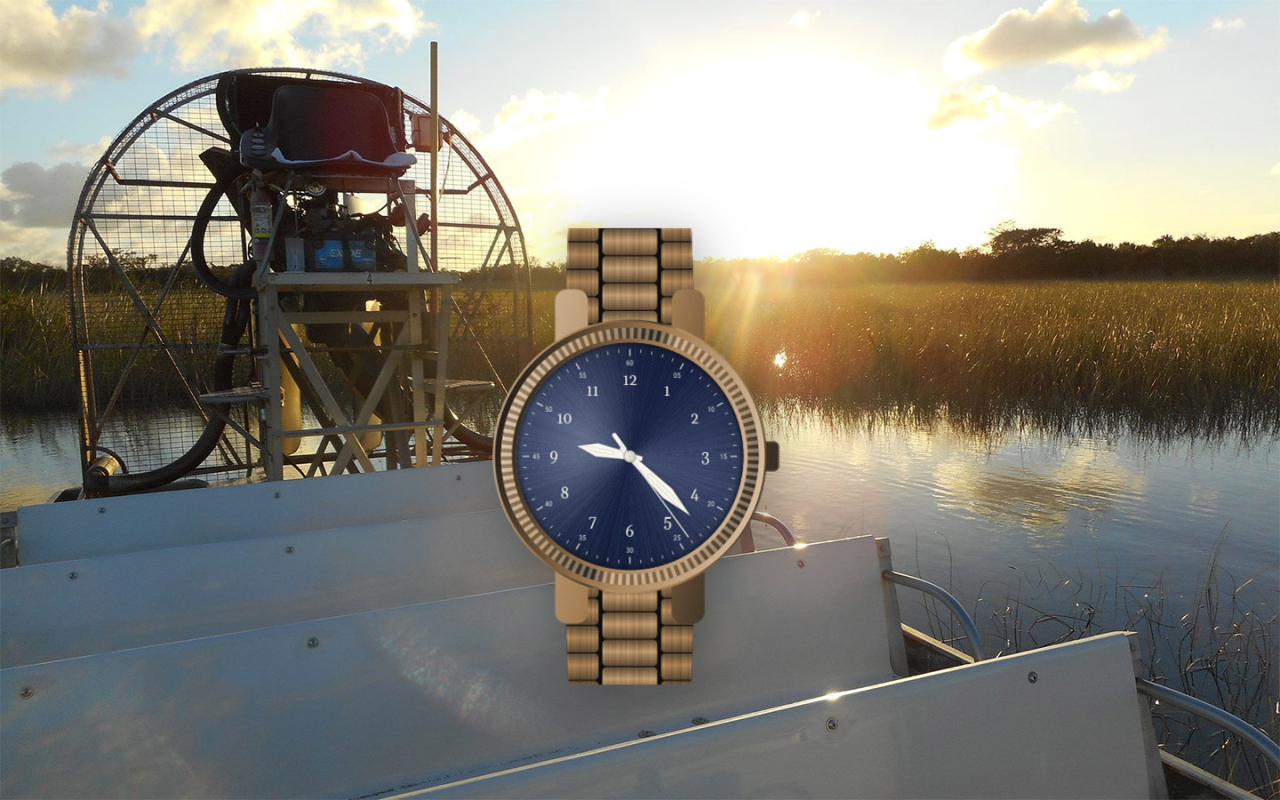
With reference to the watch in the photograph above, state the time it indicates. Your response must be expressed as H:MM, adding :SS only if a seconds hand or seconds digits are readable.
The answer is 9:22:24
